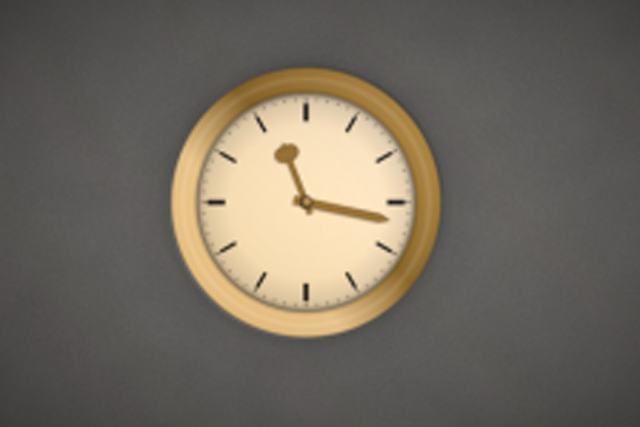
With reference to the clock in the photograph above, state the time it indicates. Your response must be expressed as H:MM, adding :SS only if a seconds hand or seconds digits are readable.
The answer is 11:17
